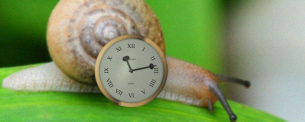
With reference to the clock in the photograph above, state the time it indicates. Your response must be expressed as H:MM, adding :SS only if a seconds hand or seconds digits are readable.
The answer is 11:13
